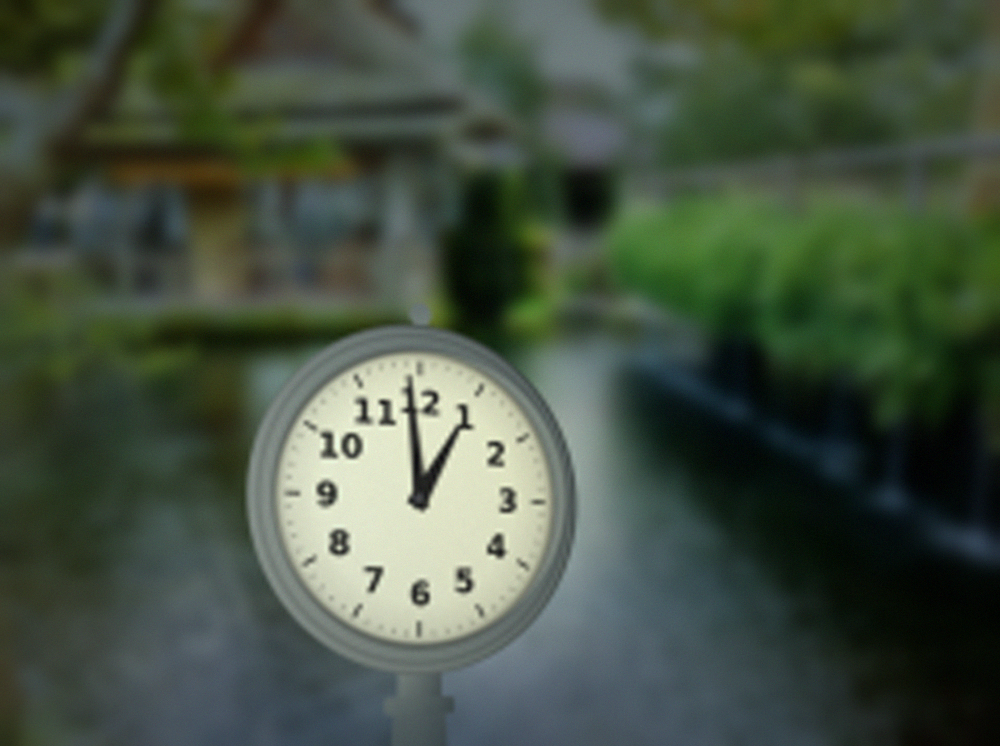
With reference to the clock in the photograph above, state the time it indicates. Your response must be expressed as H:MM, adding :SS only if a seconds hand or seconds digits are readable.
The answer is 12:59
